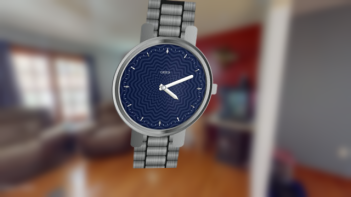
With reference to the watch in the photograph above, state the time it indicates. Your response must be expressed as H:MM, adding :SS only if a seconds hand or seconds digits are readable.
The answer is 4:11
